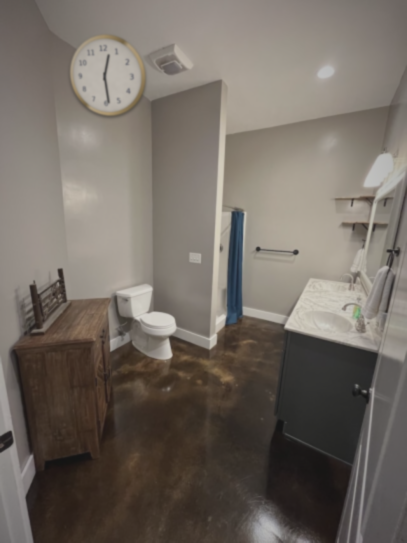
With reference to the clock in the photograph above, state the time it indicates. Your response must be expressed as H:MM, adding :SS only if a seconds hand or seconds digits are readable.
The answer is 12:29
